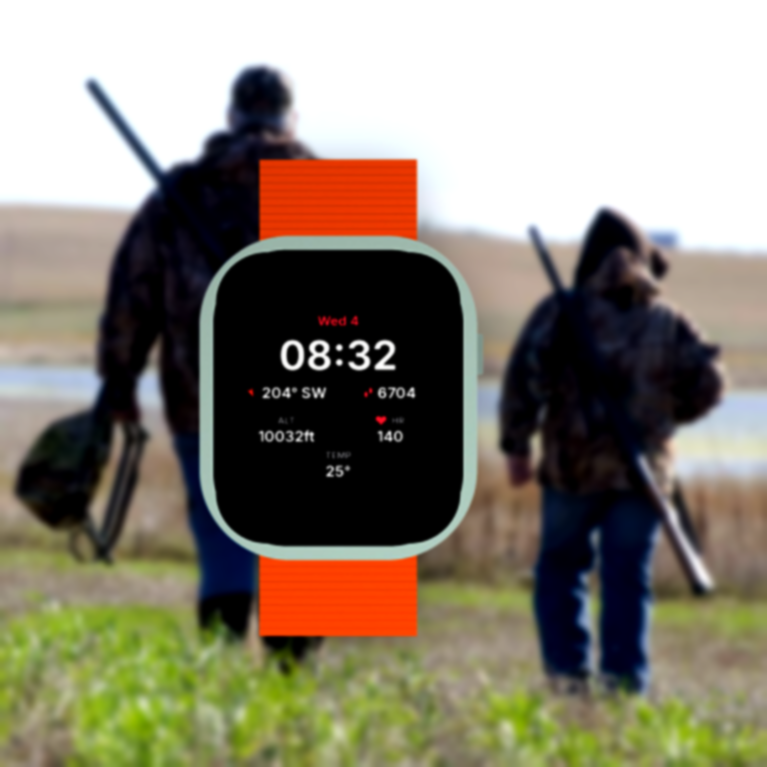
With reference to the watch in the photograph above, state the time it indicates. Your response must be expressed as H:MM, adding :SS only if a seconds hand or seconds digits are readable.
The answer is 8:32
